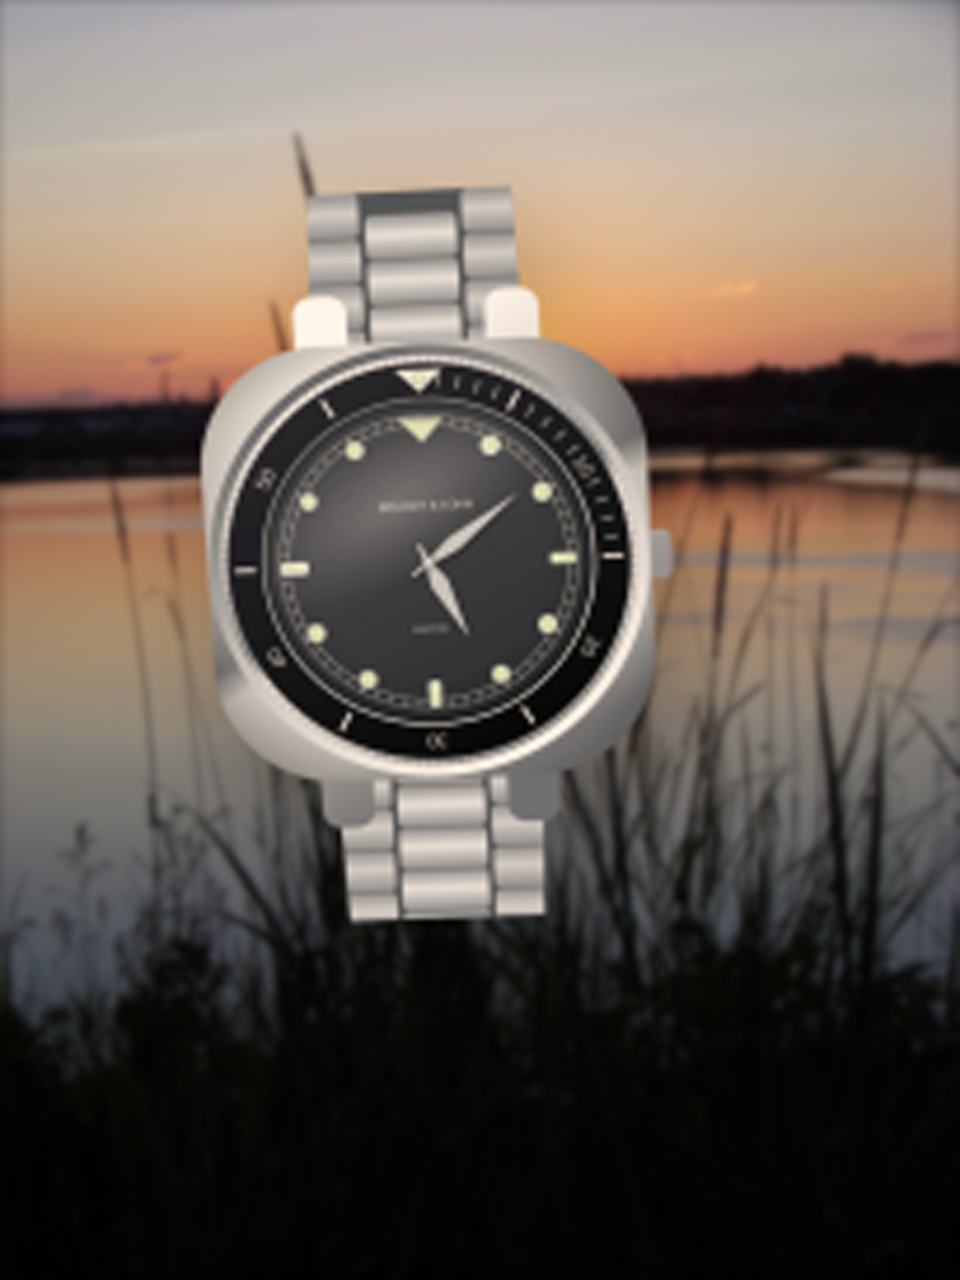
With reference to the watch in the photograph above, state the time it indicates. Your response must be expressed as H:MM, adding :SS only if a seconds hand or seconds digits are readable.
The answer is 5:09
